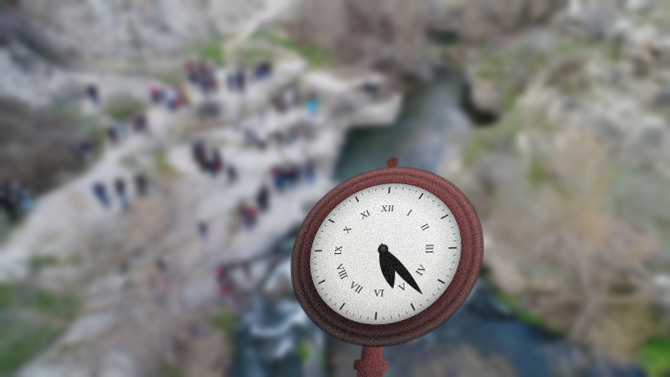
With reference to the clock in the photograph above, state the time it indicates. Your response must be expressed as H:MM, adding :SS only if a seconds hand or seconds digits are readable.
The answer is 5:23
